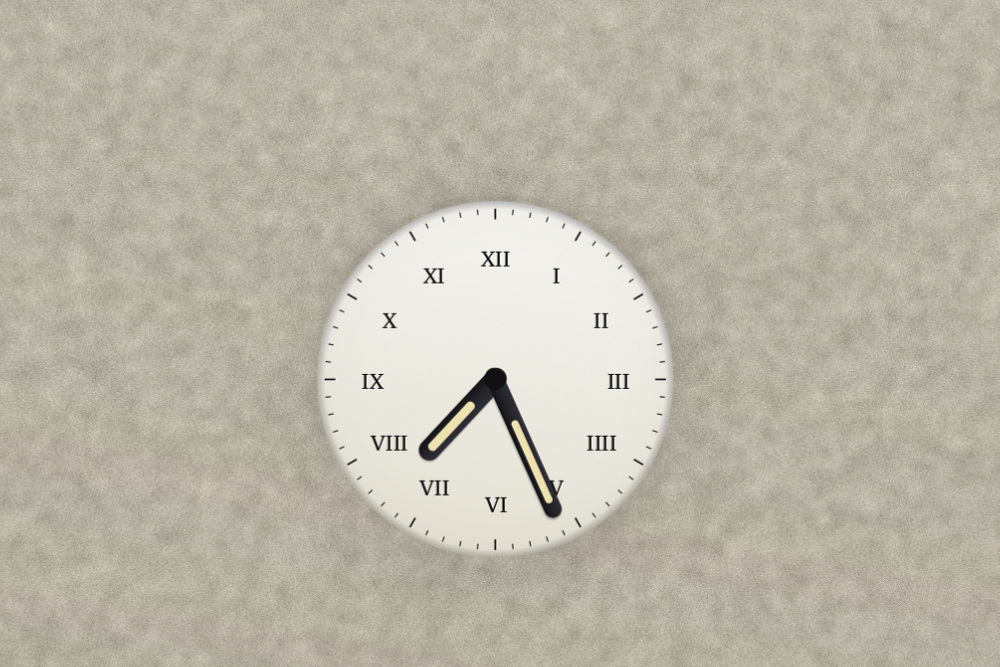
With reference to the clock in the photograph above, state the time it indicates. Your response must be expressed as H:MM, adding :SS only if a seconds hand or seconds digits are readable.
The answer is 7:26
